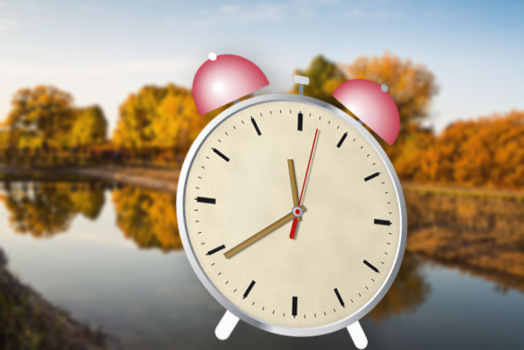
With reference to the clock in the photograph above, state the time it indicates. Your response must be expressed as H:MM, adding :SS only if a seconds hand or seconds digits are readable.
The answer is 11:39:02
